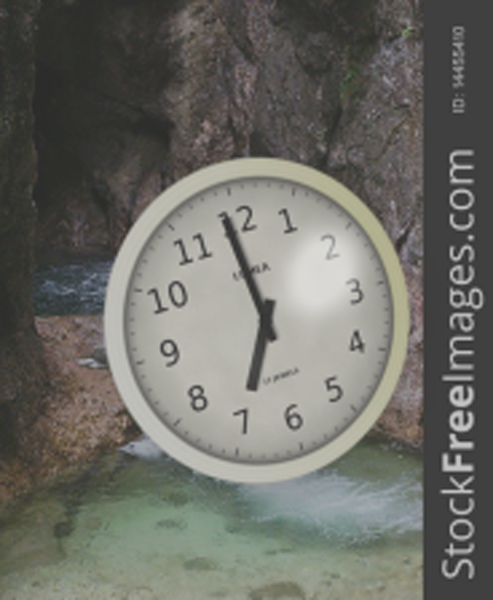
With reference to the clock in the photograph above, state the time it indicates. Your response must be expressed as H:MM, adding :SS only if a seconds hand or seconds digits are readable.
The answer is 6:59
